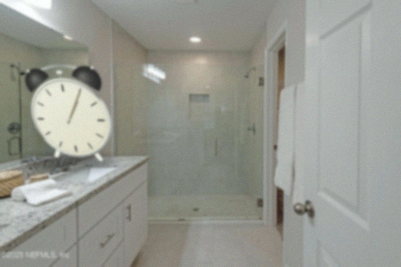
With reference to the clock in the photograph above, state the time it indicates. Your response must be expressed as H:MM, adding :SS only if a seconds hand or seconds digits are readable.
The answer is 1:05
